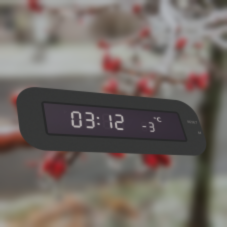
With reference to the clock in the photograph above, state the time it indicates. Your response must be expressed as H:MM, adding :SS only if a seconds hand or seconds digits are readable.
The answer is 3:12
